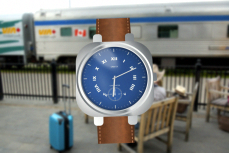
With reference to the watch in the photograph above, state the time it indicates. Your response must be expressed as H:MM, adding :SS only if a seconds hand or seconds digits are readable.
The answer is 6:11
